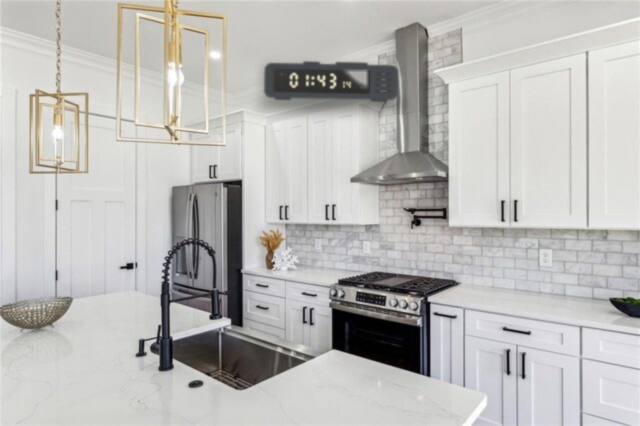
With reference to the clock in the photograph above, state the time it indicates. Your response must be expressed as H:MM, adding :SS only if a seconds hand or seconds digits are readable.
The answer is 1:43
